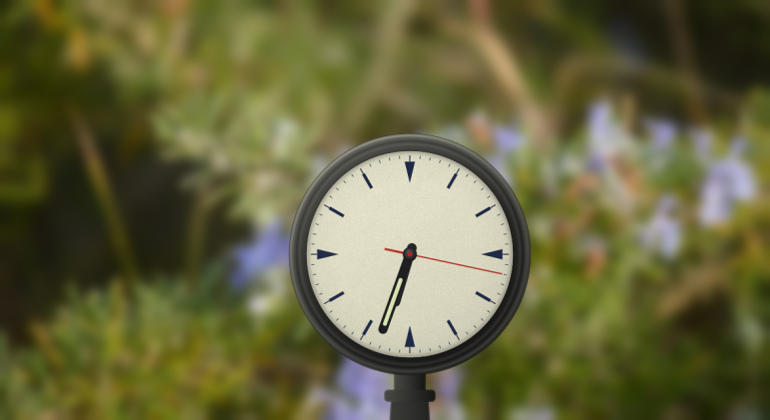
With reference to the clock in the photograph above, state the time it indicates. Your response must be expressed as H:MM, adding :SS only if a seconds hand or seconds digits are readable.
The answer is 6:33:17
